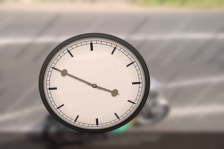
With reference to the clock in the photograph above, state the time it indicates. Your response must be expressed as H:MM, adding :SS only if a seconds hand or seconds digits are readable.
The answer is 3:50
